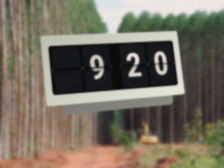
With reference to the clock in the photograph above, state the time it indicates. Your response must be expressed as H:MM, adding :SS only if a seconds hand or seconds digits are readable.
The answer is 9:20
